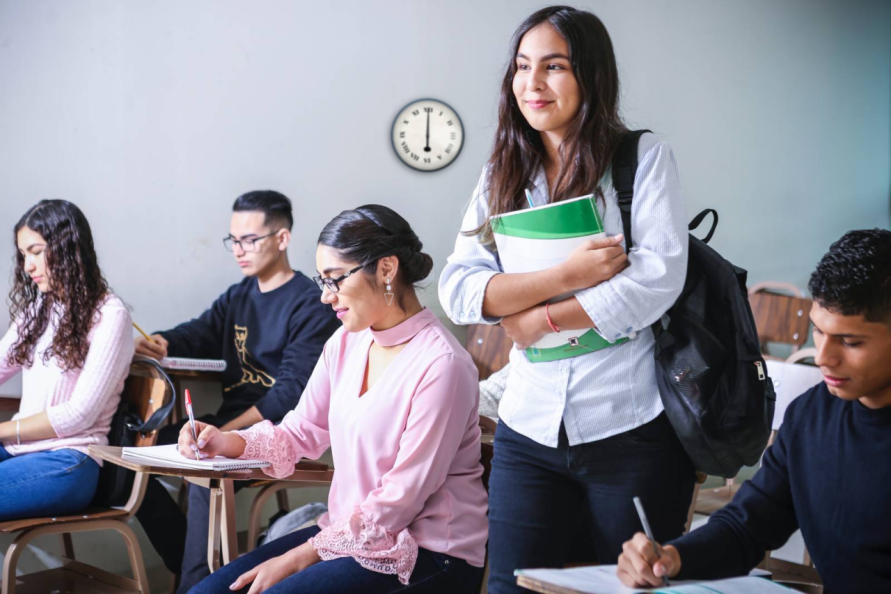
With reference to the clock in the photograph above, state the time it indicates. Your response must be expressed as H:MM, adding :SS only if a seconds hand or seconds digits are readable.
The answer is 6:00
